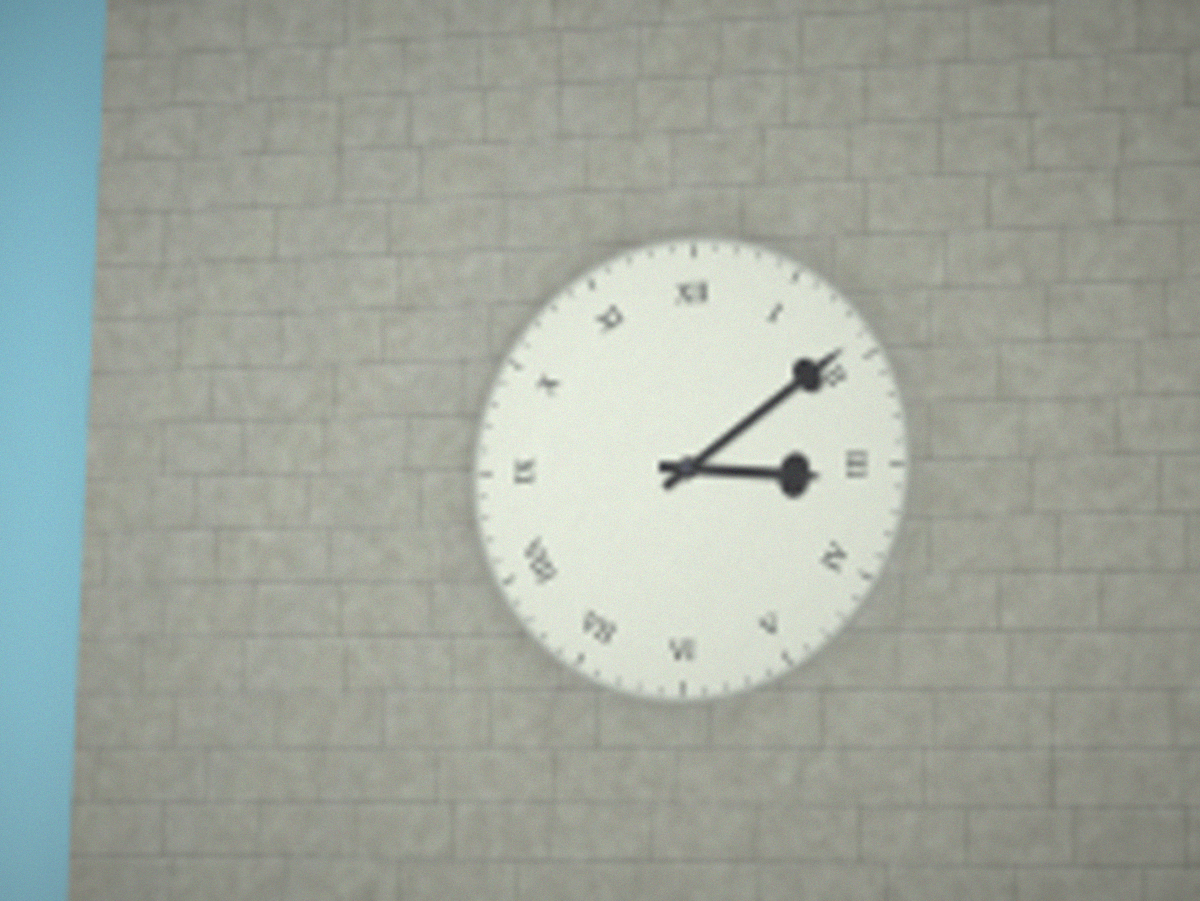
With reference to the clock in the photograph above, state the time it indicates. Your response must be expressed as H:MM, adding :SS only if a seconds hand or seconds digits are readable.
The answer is 3:09
